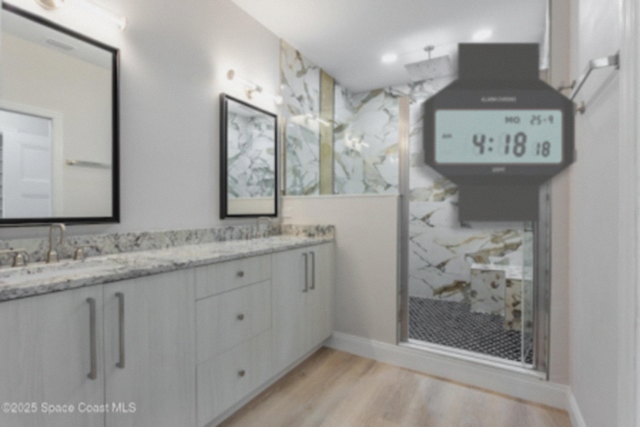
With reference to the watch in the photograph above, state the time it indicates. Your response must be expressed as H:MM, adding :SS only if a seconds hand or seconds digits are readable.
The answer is 4:18:18
